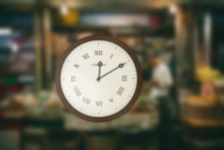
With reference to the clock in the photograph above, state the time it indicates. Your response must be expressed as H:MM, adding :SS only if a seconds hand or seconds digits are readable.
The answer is 12:10
